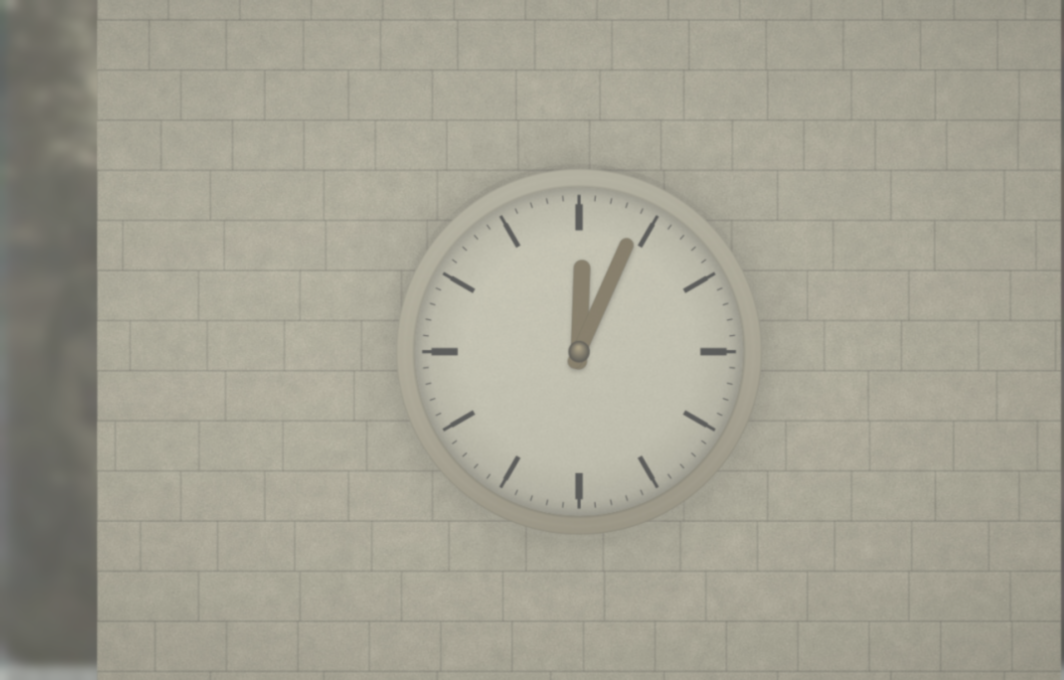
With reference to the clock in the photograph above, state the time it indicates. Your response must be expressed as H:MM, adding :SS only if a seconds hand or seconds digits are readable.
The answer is 12:04
